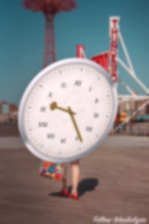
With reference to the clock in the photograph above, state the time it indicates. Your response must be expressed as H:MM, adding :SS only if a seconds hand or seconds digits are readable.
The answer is 9:24
